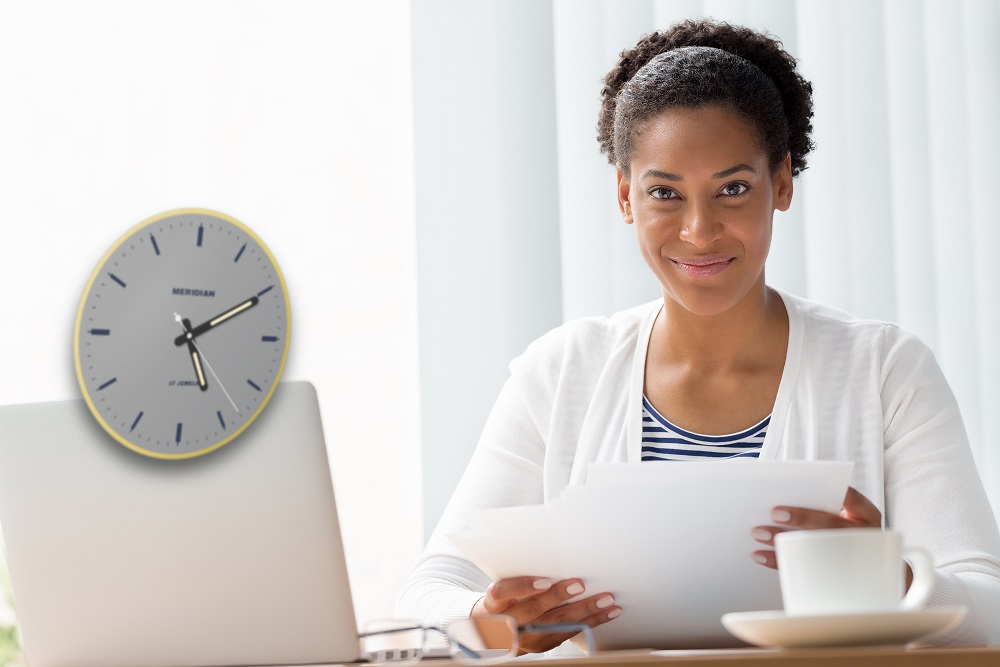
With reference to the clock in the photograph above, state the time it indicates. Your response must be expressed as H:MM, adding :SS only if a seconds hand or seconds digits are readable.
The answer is 5:10:23
